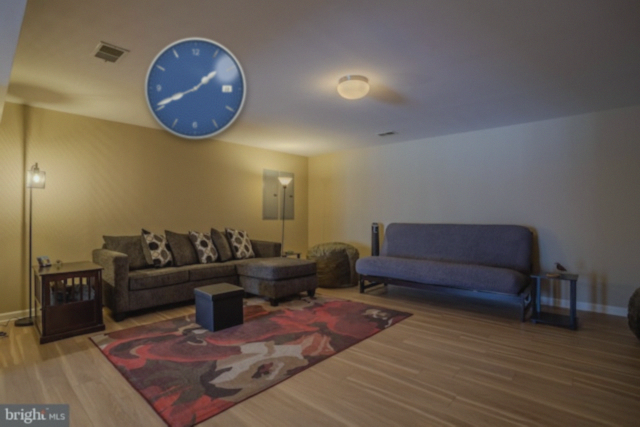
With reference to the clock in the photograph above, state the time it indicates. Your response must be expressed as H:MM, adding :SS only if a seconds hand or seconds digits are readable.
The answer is 1:41
